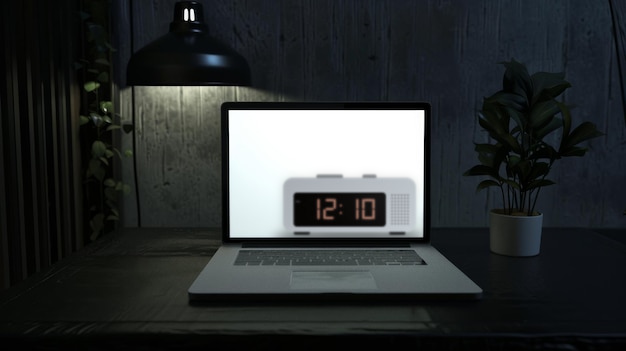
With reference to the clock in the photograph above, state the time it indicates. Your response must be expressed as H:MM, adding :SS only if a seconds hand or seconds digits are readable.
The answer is 12:10
